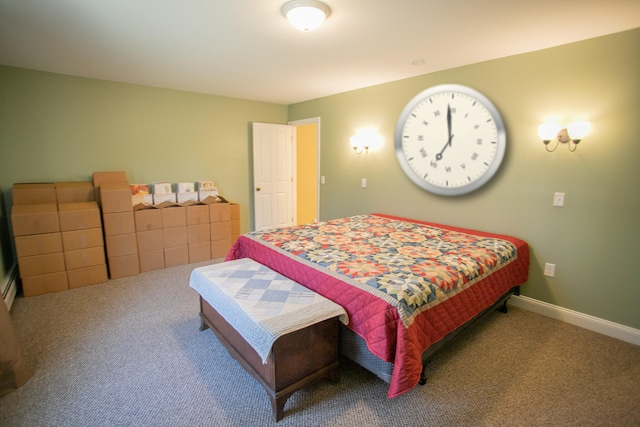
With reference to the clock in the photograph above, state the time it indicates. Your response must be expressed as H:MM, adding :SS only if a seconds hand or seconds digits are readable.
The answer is 6:59
